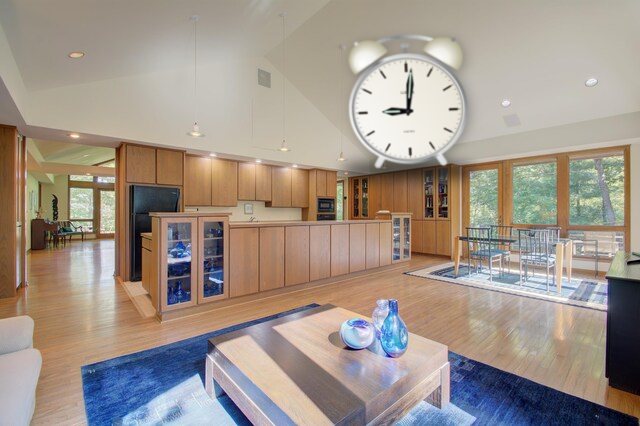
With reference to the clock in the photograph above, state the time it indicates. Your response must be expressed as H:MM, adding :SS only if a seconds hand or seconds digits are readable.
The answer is 9:01
